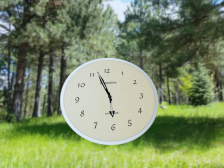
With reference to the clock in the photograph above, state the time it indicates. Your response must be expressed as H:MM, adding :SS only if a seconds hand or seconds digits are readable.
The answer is 5:57
